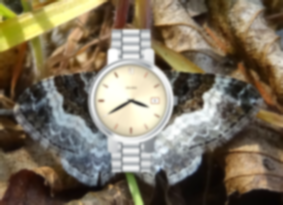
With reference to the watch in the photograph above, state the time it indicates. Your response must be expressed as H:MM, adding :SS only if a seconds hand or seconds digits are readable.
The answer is 3:40
